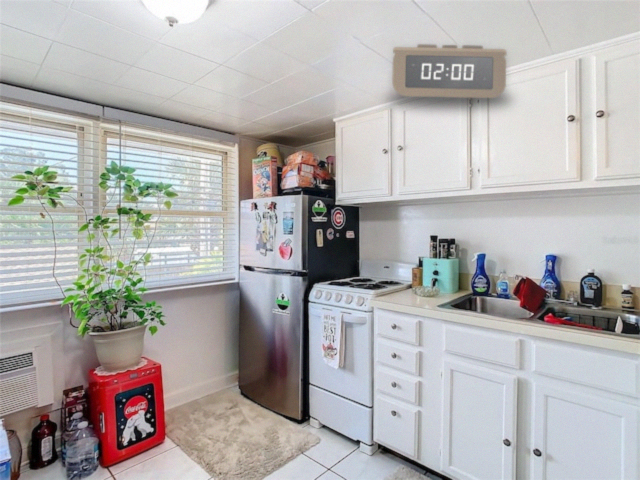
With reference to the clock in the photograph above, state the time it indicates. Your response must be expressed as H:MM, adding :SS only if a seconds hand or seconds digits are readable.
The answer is 2:00
